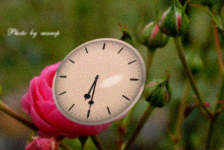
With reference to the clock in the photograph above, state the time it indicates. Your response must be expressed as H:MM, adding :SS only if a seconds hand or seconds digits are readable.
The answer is 6:30
